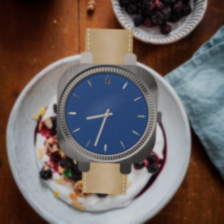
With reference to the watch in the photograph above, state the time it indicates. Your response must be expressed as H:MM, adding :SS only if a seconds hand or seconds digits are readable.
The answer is 8:33
